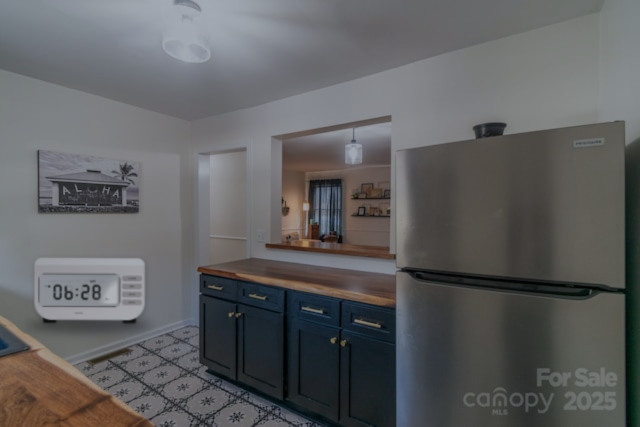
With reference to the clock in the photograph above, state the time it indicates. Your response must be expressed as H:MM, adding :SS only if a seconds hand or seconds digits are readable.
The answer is 6:28
